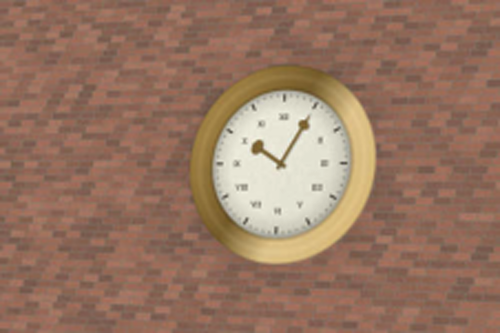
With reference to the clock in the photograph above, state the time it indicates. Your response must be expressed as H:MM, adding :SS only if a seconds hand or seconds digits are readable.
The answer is 10:05
